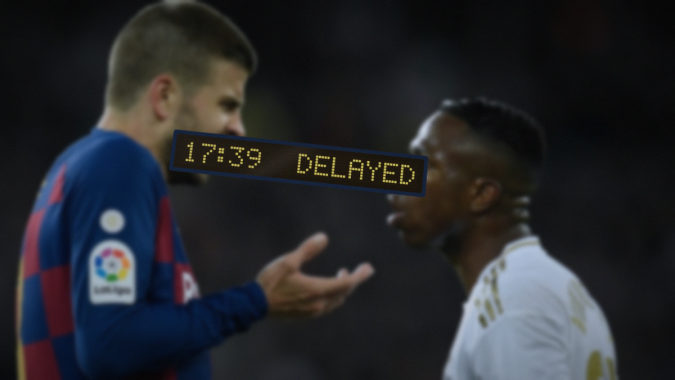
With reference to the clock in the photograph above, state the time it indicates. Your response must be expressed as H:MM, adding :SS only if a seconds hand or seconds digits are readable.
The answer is 17:39
